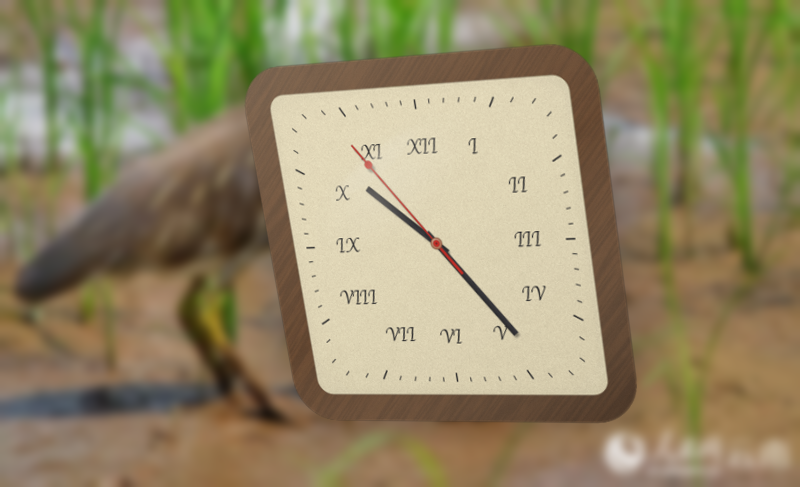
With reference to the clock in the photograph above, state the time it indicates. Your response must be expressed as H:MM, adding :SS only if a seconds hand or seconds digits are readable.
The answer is 10:23:54
